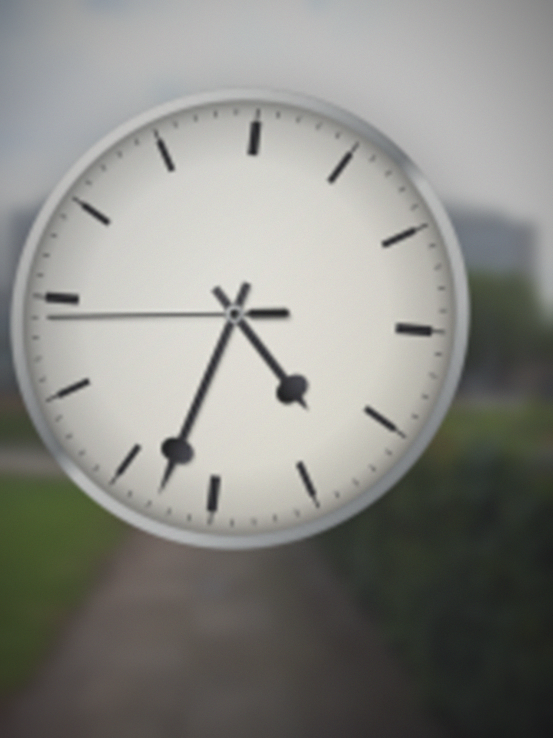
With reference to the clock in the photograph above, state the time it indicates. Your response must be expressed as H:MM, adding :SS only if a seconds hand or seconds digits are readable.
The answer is 4:32:44
